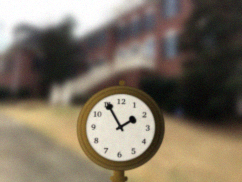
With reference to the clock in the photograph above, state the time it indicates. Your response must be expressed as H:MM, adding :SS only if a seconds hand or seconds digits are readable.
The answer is 1:55
